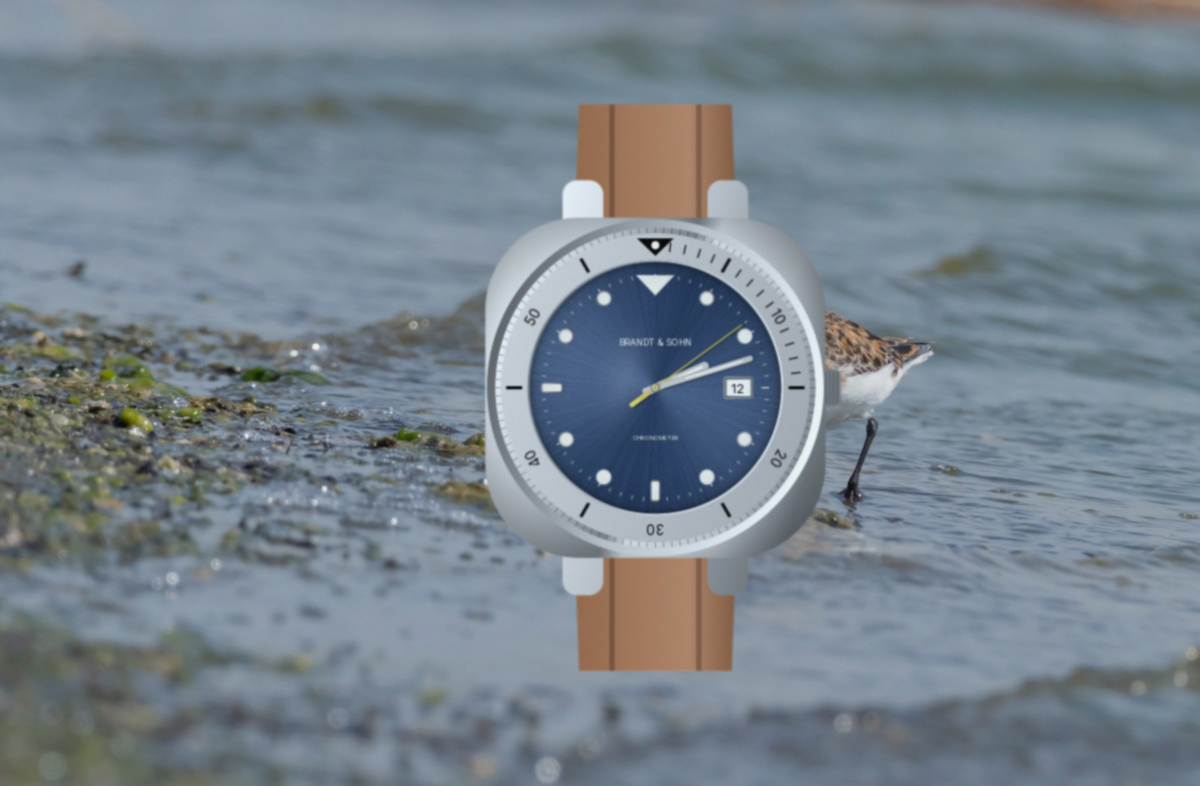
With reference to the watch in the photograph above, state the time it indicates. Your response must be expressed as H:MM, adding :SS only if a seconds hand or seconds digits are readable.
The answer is 2:12:09
